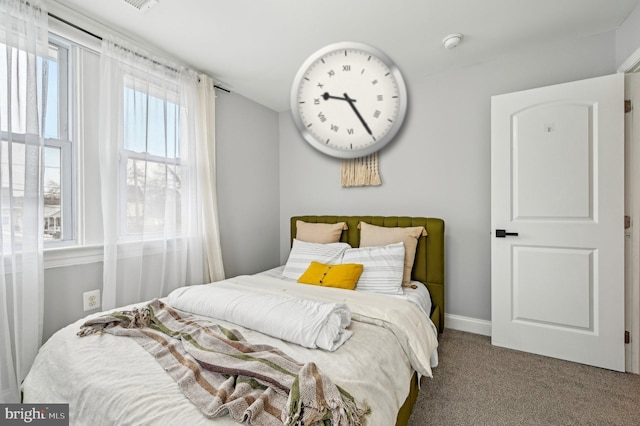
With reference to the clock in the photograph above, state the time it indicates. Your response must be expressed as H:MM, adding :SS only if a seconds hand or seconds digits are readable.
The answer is 9:25
